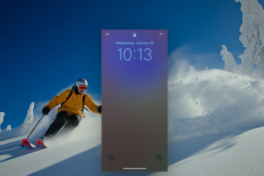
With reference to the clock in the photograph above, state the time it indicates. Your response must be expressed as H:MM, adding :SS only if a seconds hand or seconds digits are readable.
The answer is 10:13
